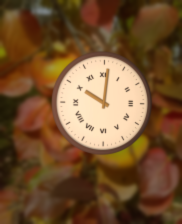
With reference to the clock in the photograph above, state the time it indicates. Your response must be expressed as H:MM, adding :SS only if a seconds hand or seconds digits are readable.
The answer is 10:01
